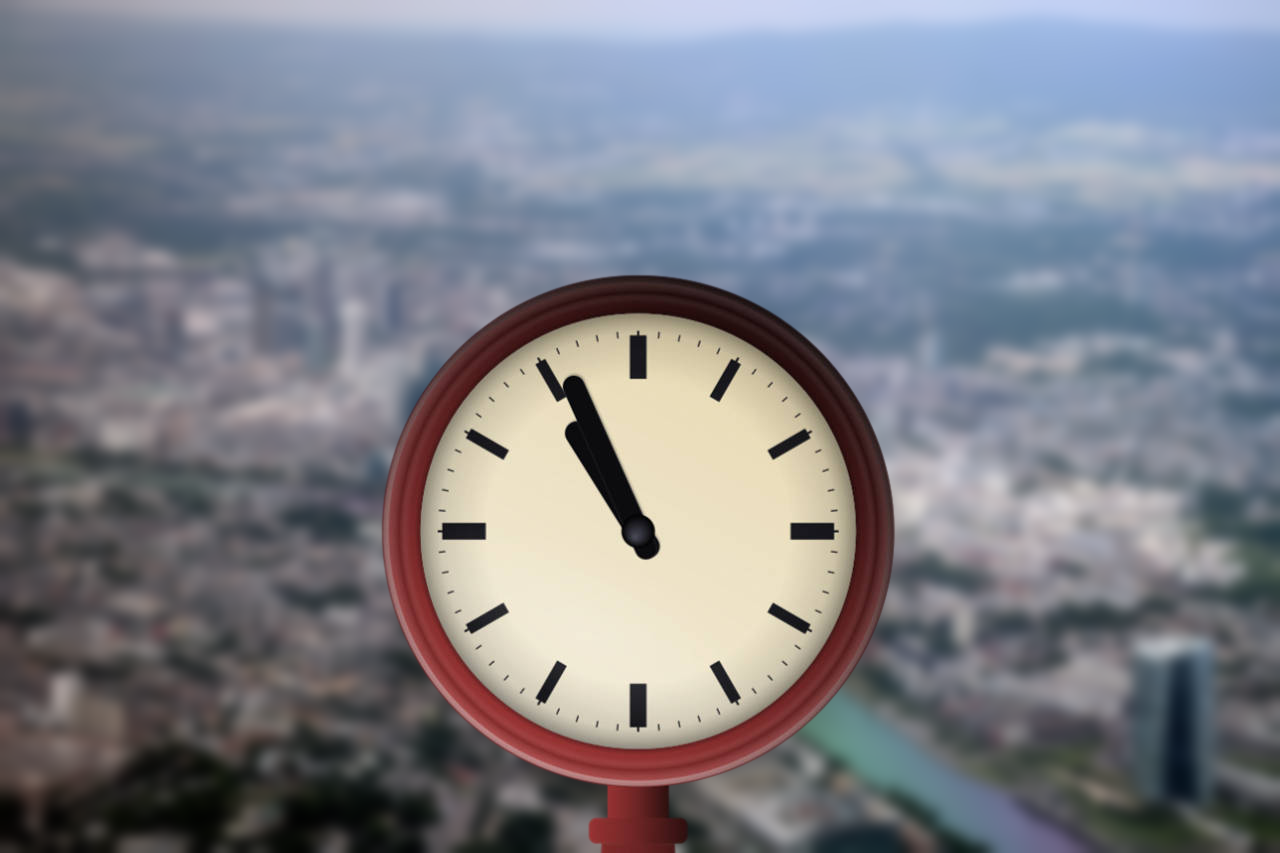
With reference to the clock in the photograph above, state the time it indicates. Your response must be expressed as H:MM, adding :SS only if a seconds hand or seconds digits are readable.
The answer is 10:56
